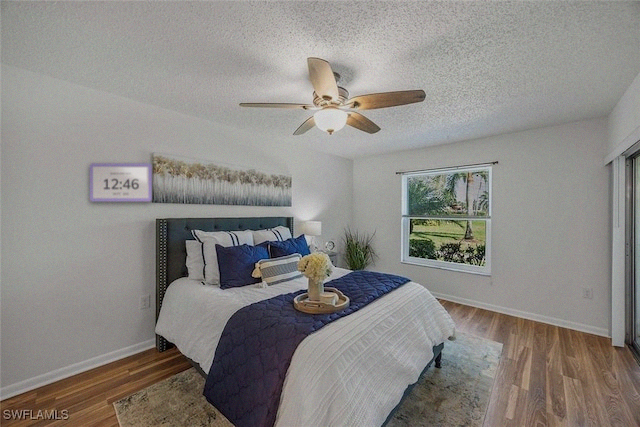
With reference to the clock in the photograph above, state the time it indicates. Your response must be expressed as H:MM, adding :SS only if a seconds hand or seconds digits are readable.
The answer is 12:46
